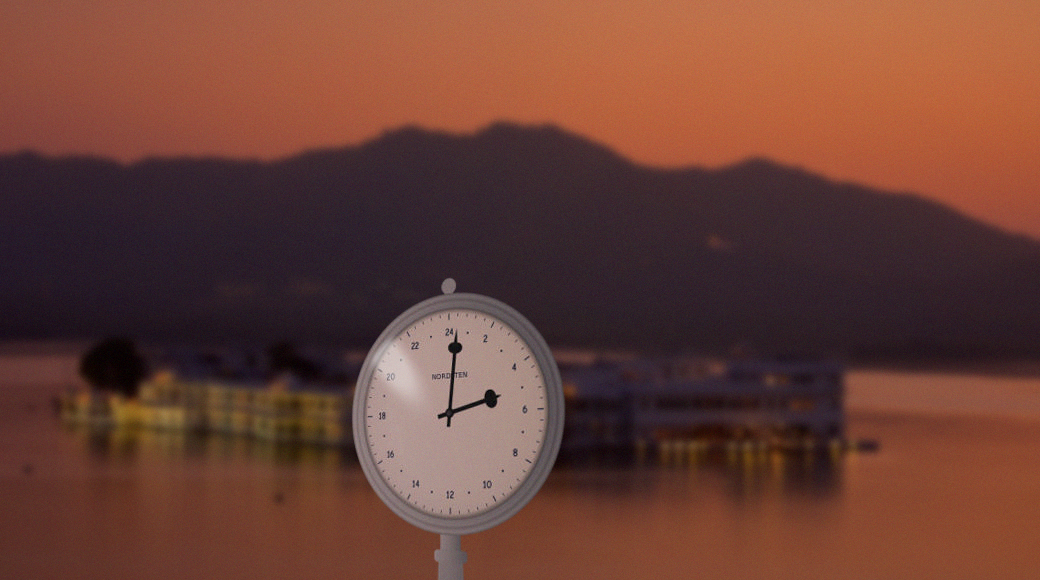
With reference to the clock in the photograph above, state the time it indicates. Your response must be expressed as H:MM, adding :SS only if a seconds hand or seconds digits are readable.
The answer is 5:01
